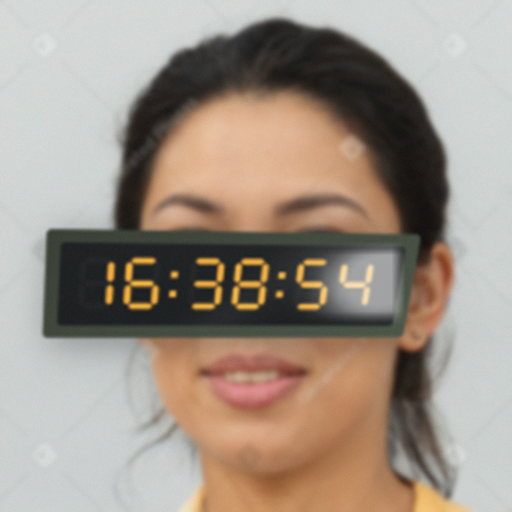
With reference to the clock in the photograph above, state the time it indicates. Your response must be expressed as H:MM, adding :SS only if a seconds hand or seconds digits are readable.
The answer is 16:38:54
